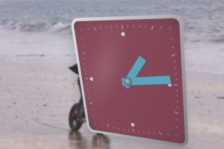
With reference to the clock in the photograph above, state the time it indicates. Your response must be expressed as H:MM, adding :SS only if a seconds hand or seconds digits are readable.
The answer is 1:14
